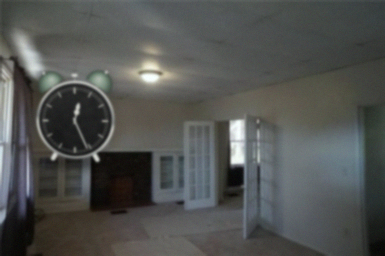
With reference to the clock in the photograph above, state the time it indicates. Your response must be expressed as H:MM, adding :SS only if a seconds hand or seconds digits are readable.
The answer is 12:26
